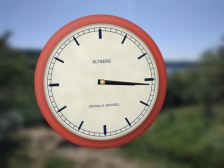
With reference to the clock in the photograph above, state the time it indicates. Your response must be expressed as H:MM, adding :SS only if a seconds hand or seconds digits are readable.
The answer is 3:16
